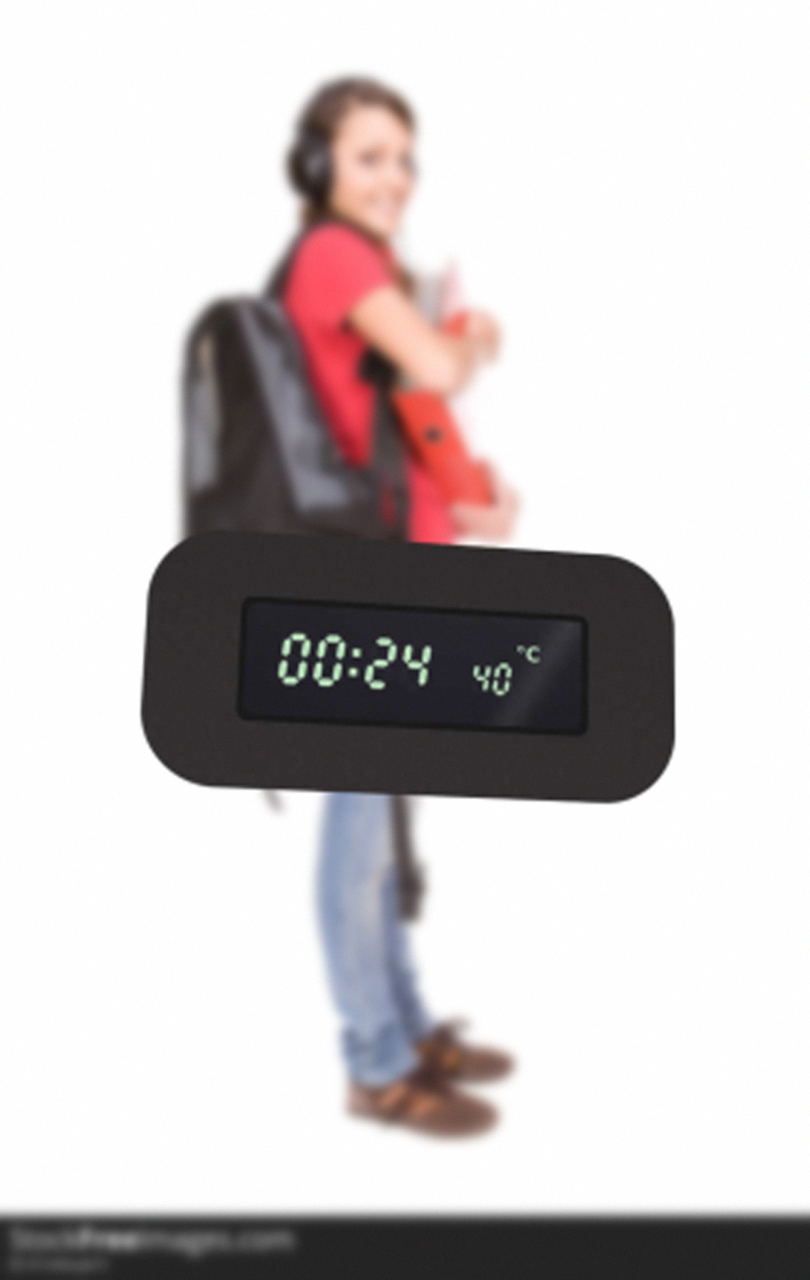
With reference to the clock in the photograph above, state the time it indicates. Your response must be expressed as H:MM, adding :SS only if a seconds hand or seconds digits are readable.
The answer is 0:24
